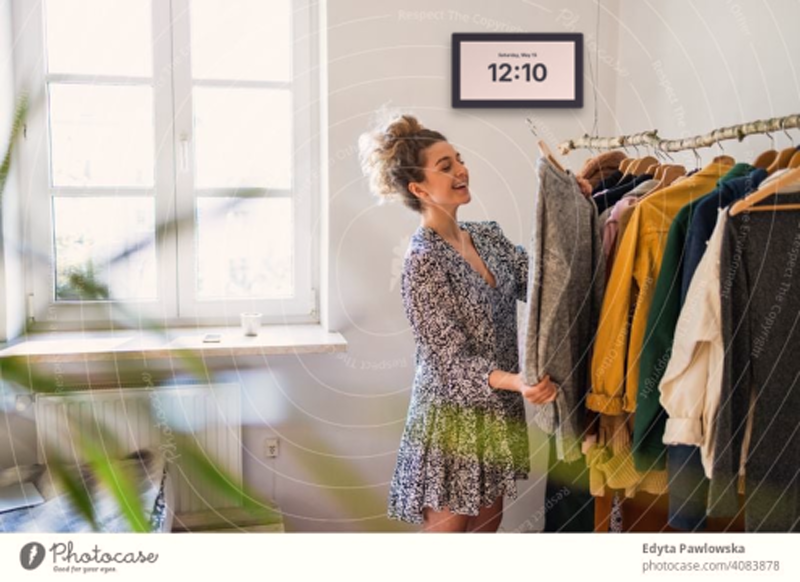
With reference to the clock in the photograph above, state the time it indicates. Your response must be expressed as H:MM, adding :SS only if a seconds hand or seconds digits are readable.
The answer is 12:10
